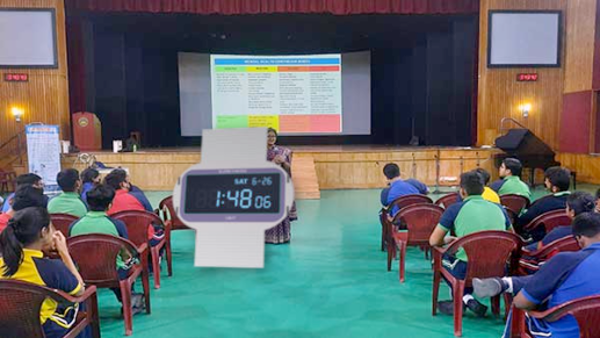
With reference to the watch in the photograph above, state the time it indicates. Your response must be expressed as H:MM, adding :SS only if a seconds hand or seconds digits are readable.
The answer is 1:48:06
